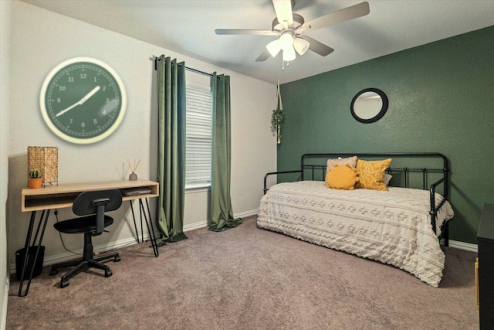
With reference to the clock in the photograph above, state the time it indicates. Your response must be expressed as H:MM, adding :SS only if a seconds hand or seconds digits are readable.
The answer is 1:40
